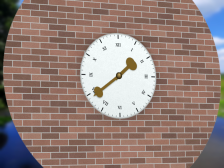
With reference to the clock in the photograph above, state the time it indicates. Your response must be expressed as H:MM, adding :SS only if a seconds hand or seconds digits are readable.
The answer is 1:39
